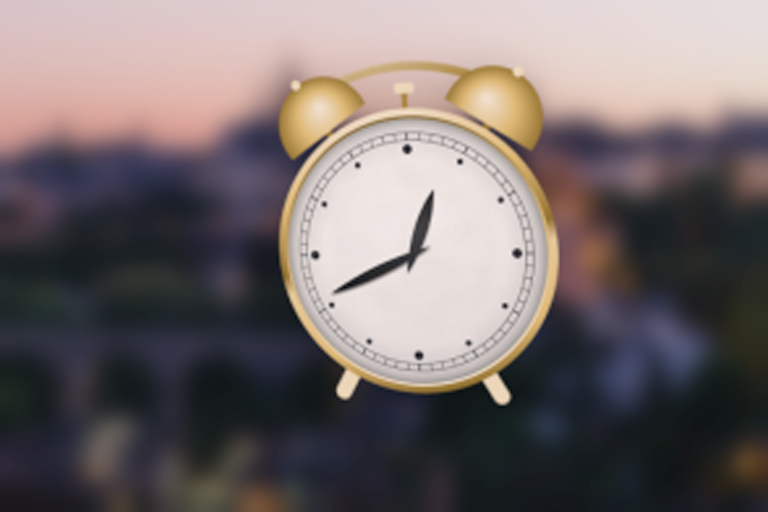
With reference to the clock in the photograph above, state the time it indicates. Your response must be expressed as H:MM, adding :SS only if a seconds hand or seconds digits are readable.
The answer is 12:41
